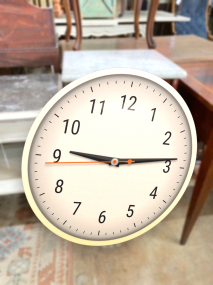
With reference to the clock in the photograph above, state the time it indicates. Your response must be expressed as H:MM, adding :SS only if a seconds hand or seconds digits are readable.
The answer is 9:13:44
